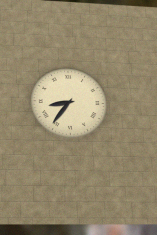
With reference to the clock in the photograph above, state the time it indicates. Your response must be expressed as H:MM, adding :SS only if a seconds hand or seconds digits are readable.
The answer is 8:36
